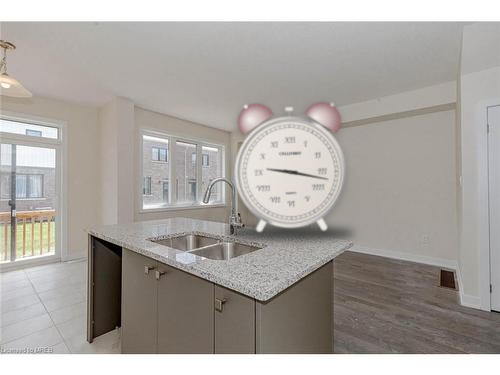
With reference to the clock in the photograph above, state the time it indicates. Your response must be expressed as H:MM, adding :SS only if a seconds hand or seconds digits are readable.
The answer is 9:17
